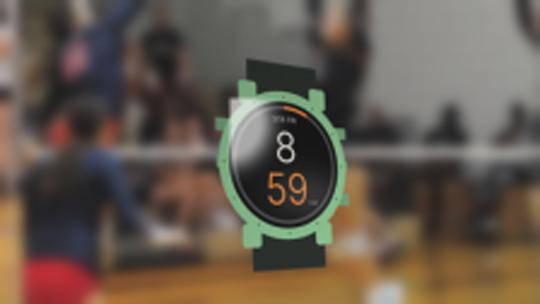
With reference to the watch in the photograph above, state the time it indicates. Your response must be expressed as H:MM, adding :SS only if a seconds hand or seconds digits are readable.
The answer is 8:59
